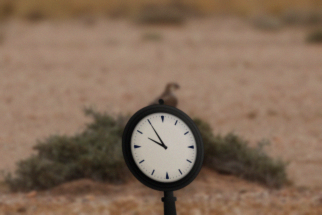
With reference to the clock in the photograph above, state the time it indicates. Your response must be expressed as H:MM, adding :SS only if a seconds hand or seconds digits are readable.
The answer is 9:55
